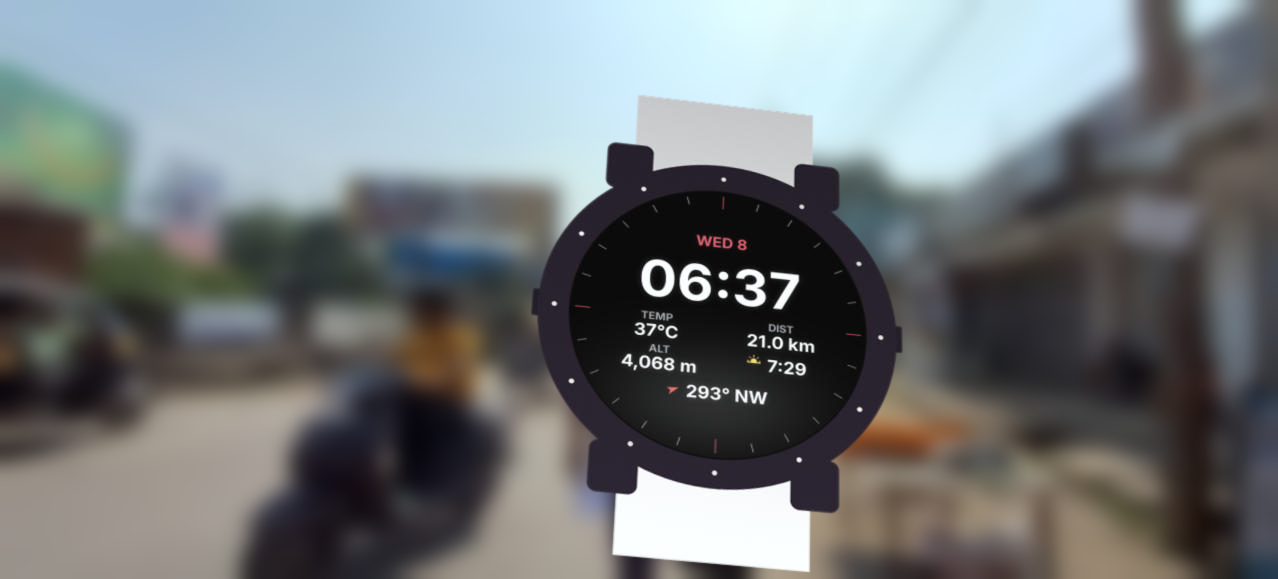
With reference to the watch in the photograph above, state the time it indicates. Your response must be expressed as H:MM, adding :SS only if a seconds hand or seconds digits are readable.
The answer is 6:37
